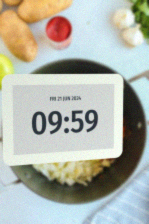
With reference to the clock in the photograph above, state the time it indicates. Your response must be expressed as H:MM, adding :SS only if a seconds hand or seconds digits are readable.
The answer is 9:59
